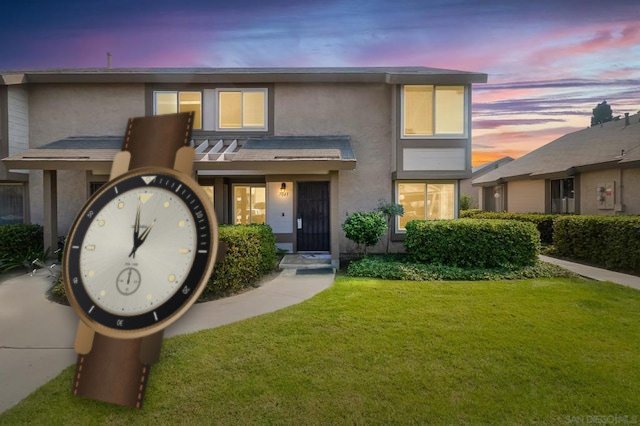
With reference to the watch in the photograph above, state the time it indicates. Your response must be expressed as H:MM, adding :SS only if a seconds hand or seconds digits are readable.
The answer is 12:59
